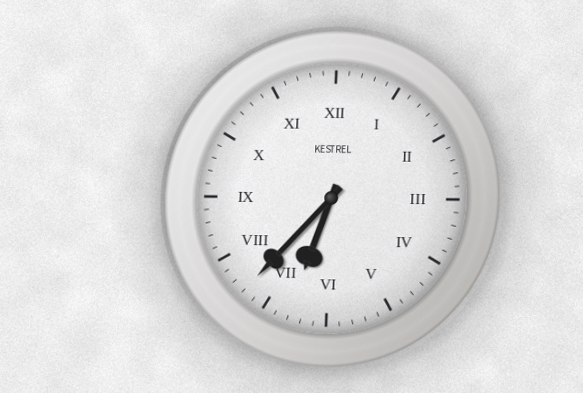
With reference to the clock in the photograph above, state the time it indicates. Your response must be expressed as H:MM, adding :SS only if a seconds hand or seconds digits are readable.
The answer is 6:37
